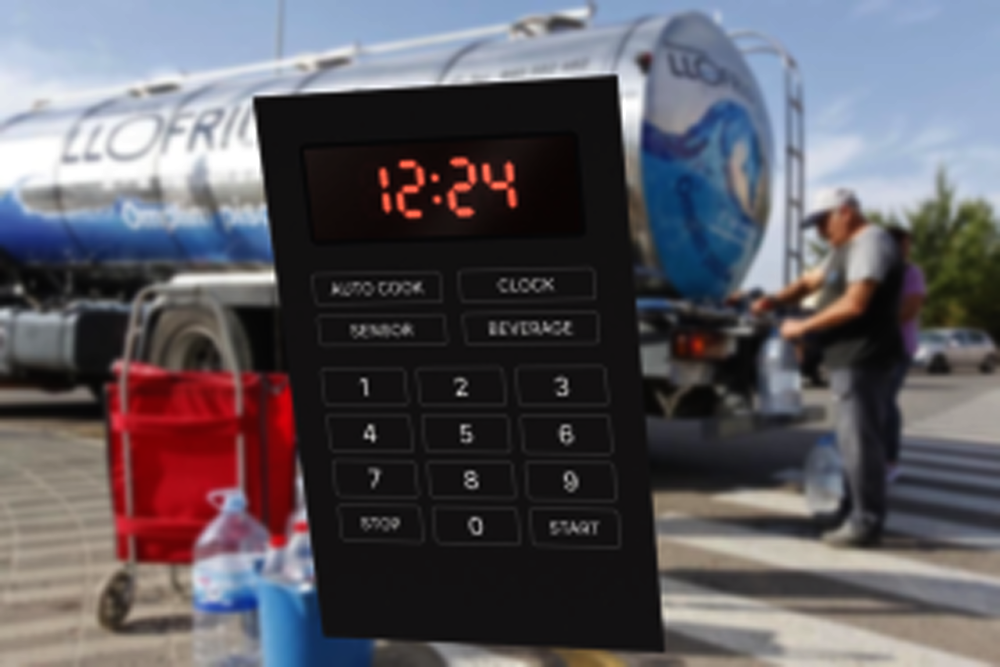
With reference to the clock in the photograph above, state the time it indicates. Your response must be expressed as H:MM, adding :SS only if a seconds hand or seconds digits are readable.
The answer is 12:24
